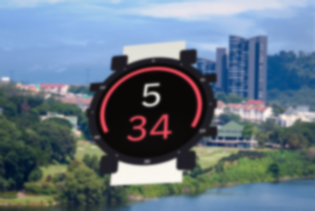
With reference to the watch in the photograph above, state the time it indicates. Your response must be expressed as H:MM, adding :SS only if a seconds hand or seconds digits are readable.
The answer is 5:34
